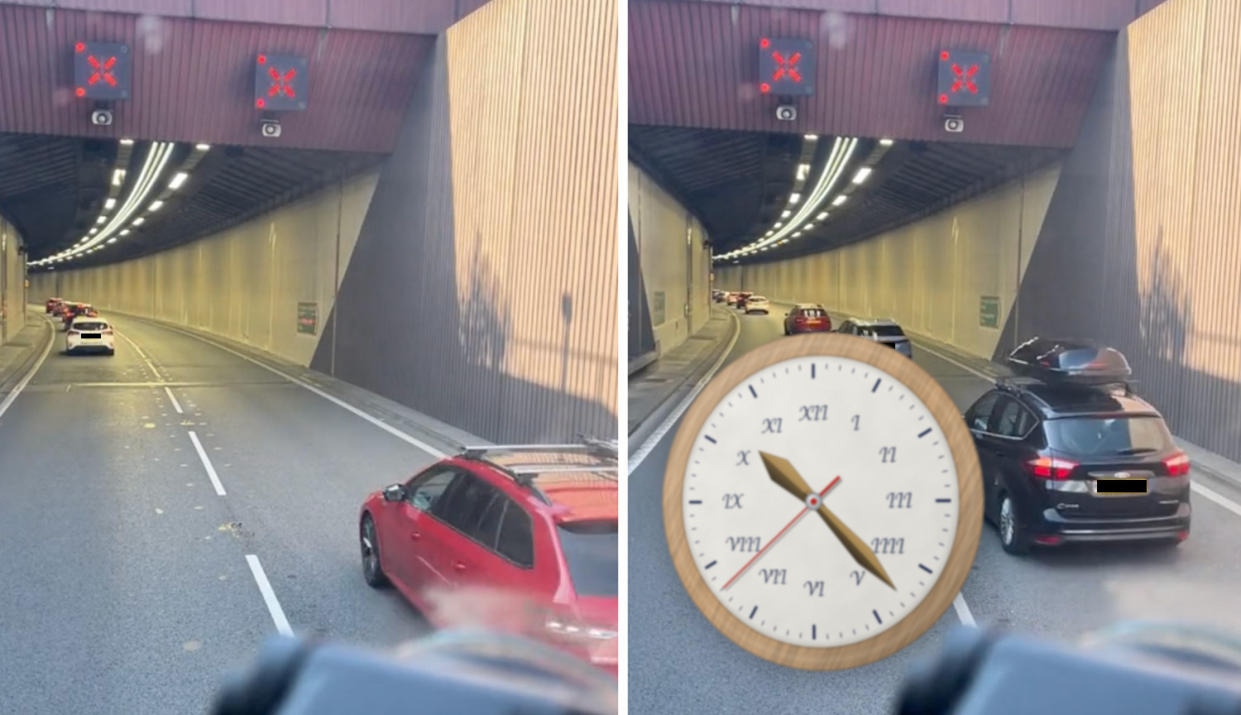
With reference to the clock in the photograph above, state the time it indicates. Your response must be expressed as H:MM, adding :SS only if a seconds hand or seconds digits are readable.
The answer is 10:22:38
